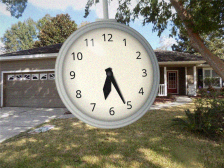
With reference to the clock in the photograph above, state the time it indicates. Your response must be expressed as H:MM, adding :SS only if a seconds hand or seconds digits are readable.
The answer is 6:26
